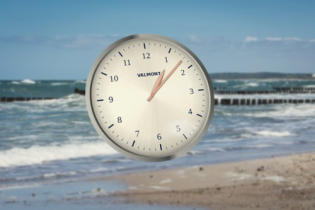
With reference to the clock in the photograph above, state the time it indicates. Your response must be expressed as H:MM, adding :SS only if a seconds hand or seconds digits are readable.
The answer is 1:08
